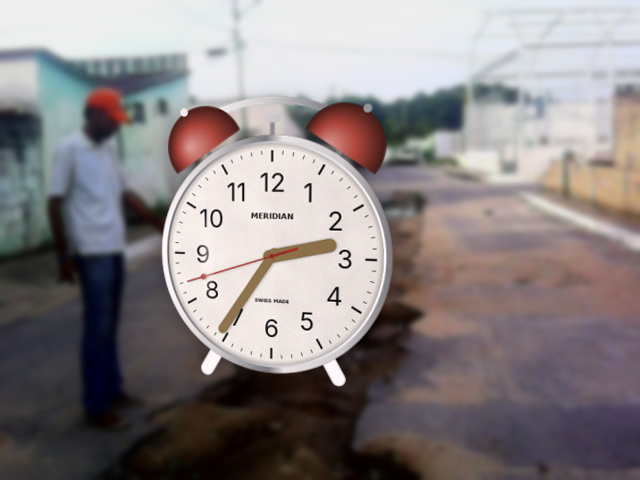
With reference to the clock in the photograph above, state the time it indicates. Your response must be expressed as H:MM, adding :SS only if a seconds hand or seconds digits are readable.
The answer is 2:35:42
